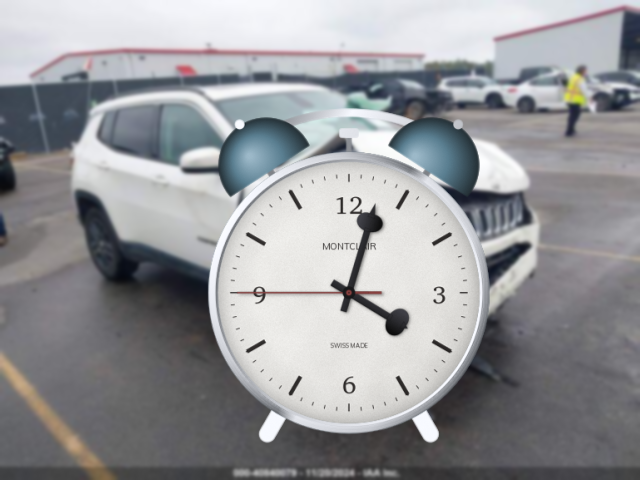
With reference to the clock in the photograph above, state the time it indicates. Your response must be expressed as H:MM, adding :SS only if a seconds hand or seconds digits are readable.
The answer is 4:02:45
